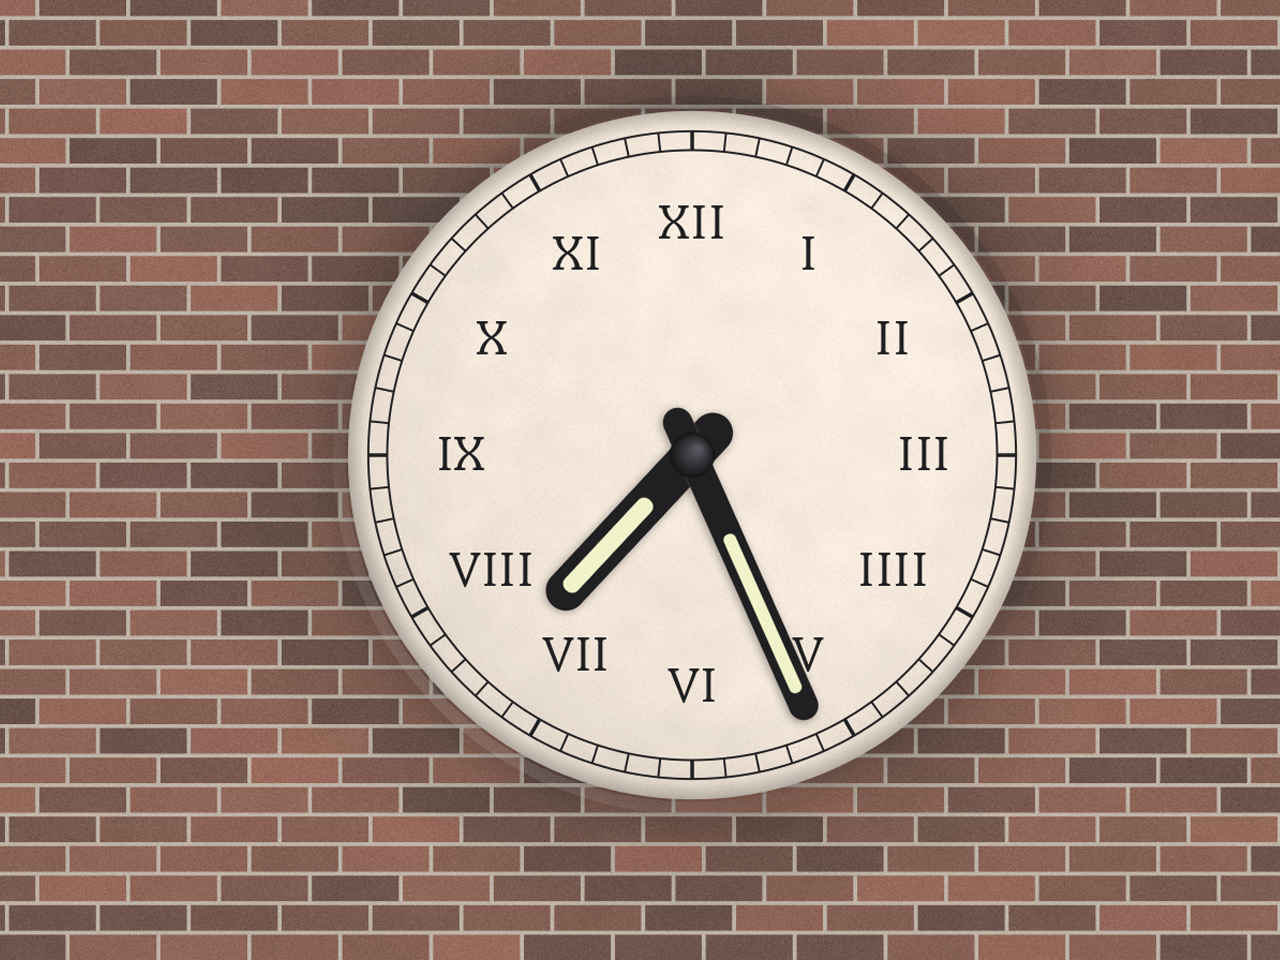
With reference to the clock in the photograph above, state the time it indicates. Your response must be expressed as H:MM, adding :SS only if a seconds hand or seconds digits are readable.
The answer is 7:26
